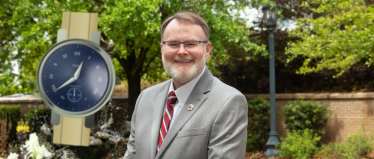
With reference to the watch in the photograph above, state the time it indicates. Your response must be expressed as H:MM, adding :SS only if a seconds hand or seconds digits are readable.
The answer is 12:39
